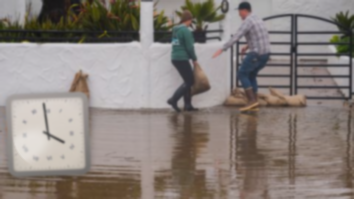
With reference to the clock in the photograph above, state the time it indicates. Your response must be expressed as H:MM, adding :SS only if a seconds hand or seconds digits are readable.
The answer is 3:59
